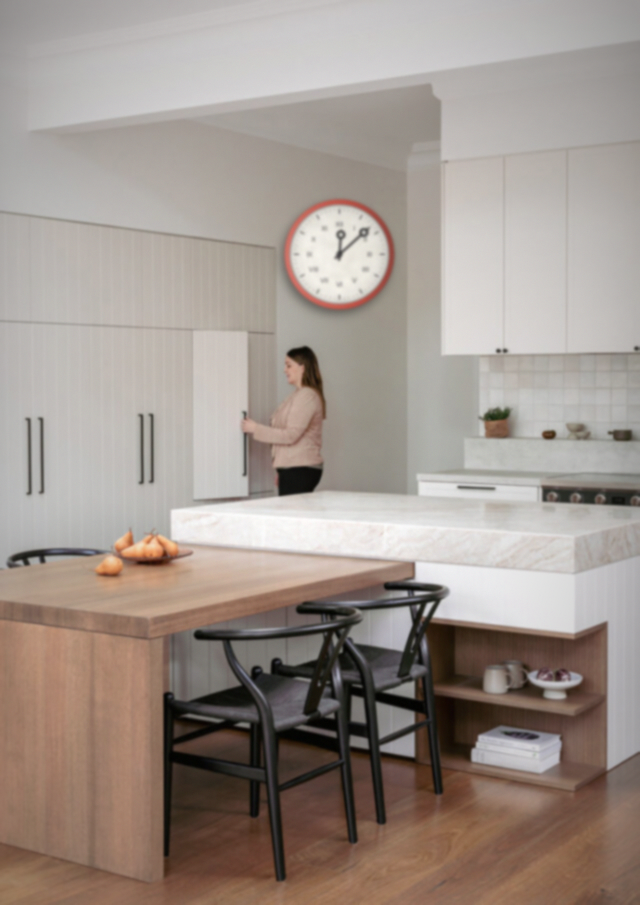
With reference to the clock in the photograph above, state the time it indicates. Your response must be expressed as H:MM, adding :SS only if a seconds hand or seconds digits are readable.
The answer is 12:08
